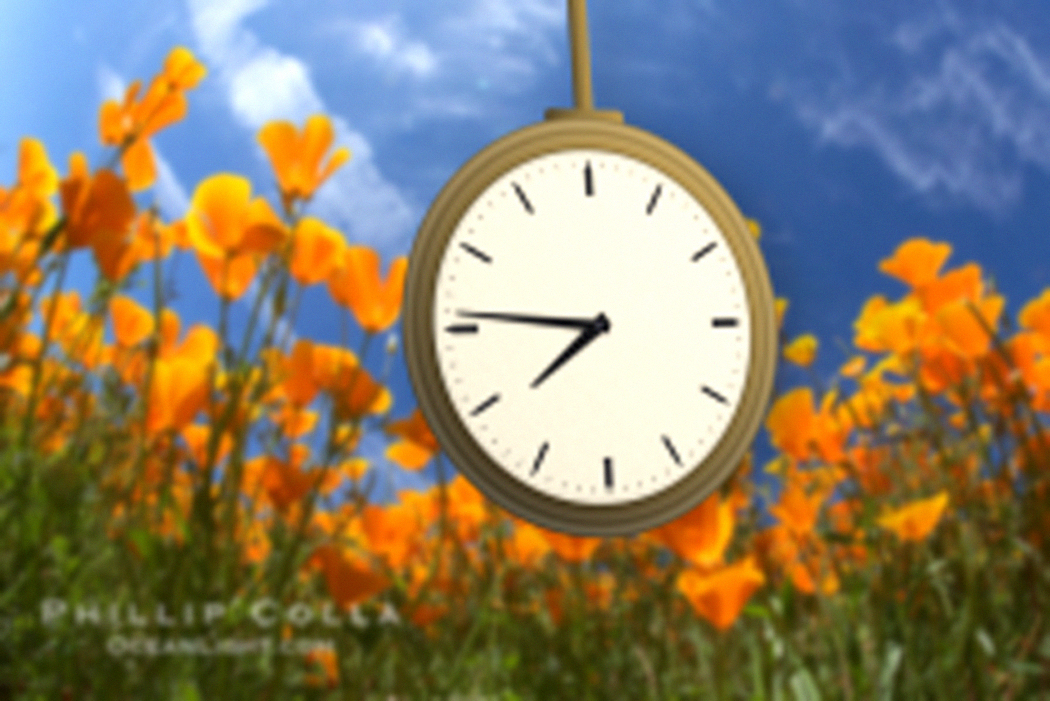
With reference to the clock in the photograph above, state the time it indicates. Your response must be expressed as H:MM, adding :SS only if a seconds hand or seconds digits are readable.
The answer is 7:46
